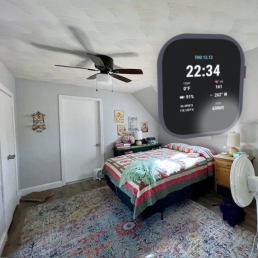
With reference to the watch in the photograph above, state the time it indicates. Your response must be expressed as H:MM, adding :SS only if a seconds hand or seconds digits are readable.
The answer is 22:34
